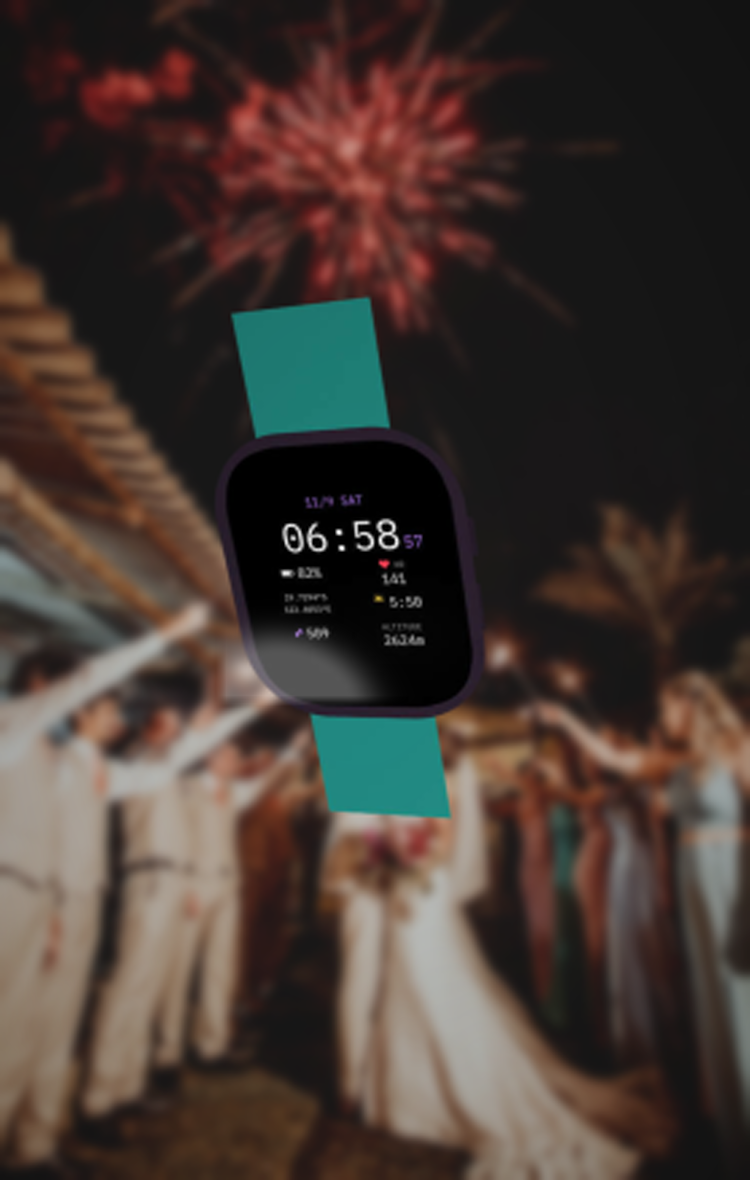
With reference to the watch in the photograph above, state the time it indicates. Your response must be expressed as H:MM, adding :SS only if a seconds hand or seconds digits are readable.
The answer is 6:58
